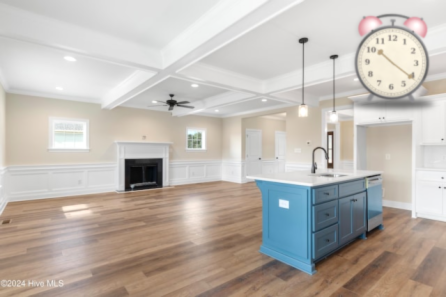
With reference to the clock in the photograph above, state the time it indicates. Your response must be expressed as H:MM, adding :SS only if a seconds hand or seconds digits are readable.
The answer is 10:21
